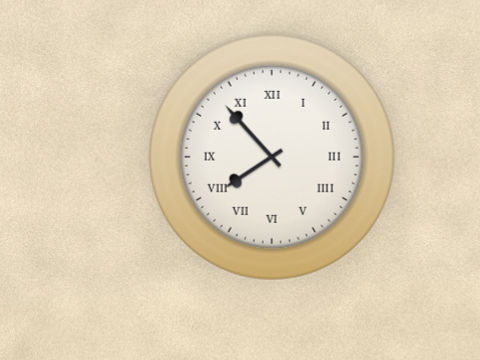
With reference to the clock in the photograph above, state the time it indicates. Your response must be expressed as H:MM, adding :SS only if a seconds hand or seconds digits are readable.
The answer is 7:53
